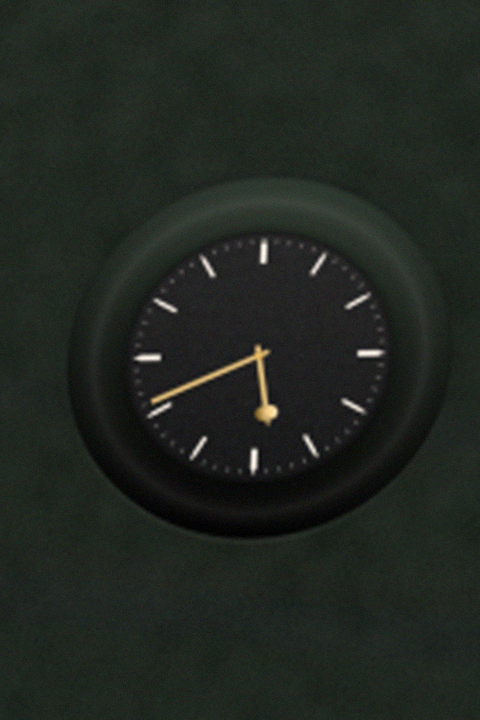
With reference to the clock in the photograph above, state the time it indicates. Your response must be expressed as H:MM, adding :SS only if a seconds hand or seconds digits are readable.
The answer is 5:41
